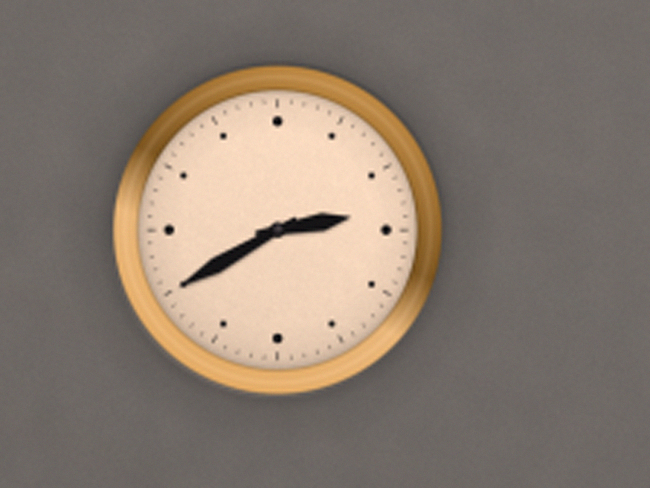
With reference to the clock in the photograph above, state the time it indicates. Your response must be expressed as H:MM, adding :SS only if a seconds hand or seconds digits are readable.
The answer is 2:40
